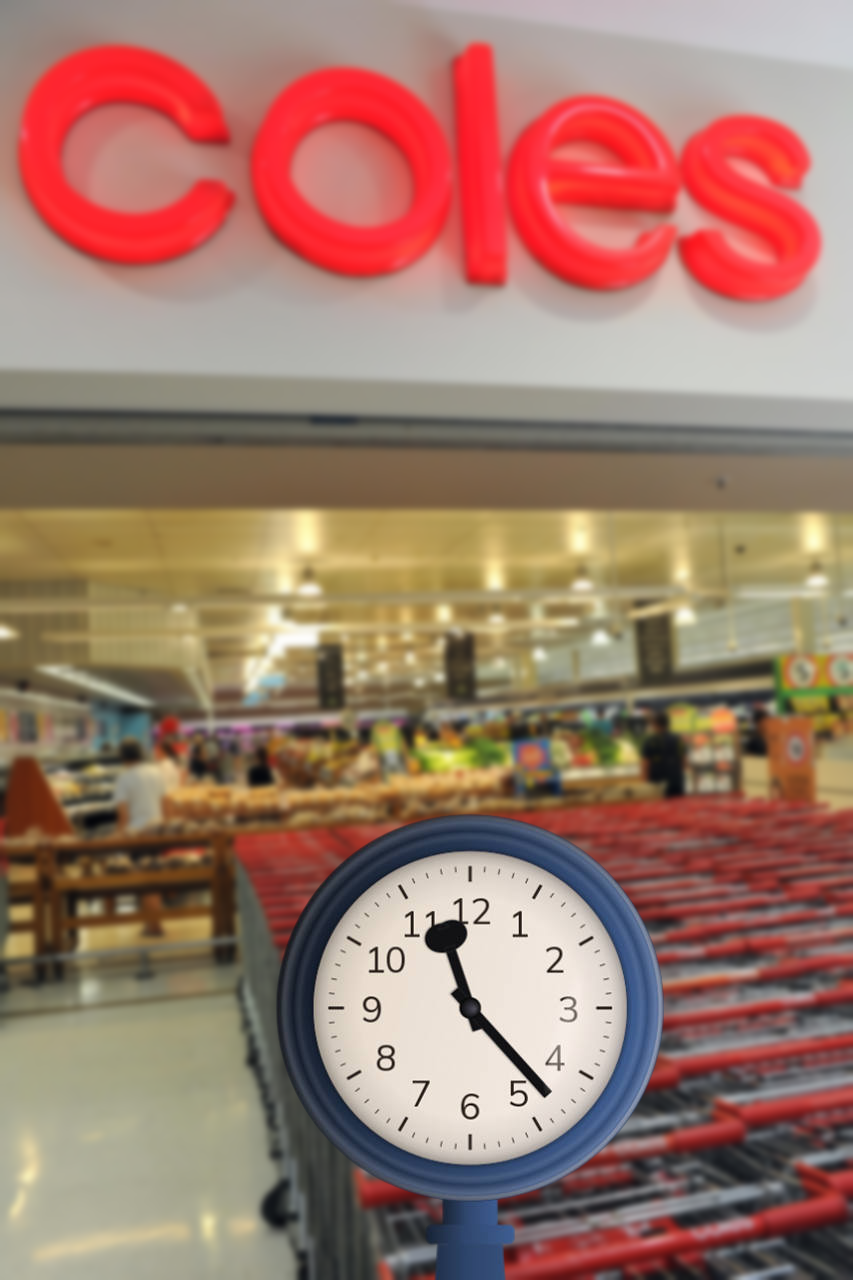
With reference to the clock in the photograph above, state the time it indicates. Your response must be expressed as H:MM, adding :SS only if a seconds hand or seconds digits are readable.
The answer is 11:23
